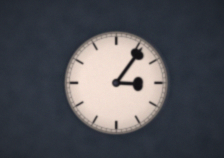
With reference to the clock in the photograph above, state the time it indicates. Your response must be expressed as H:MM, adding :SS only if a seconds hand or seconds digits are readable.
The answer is 3:06
